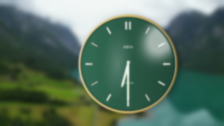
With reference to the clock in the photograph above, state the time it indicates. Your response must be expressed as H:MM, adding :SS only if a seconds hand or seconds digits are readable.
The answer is 6:30
